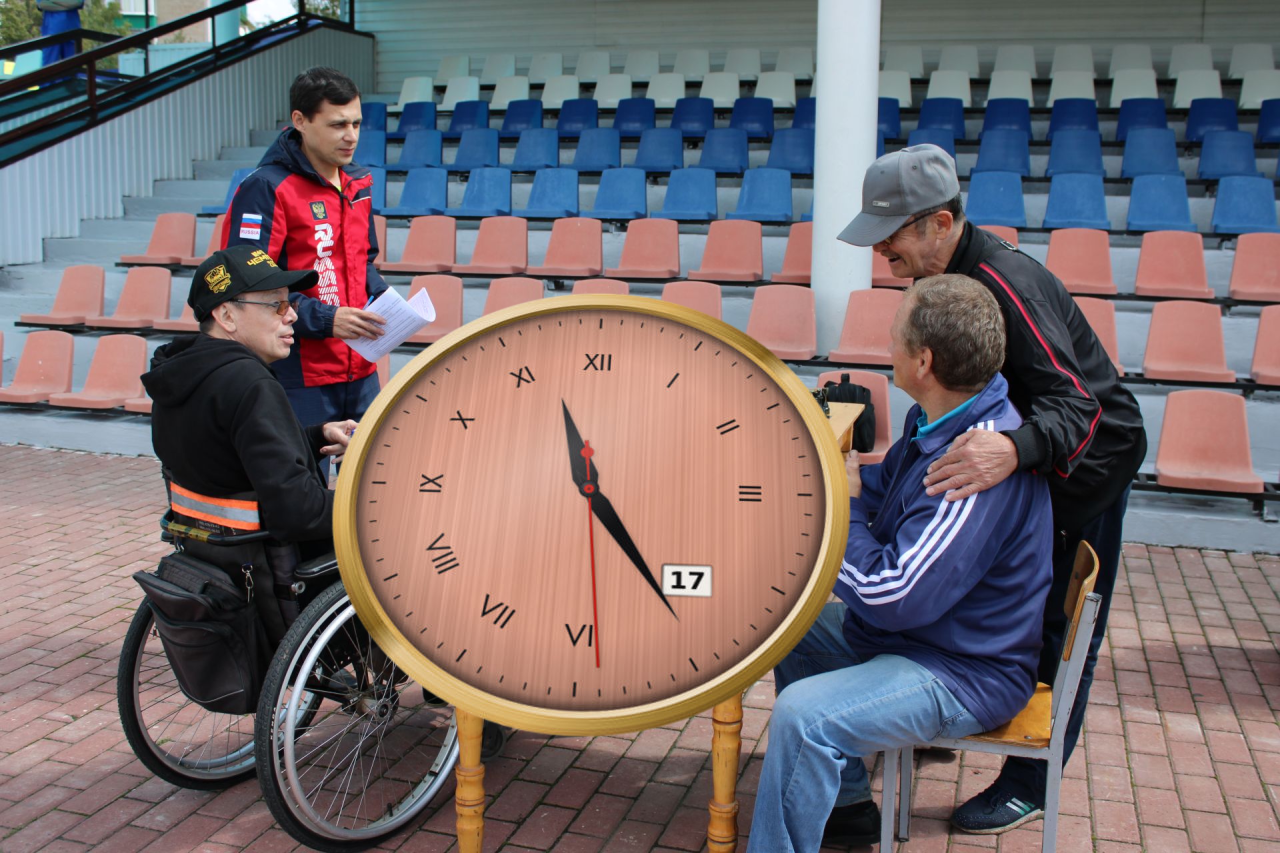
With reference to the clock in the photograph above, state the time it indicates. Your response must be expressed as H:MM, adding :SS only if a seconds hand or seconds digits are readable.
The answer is 11:24:29
